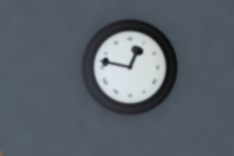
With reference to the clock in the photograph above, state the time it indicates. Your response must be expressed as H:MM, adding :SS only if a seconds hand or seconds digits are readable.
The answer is 12:47
